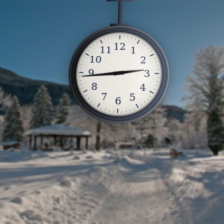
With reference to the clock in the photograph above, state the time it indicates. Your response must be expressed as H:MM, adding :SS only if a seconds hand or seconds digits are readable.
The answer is 2:44
